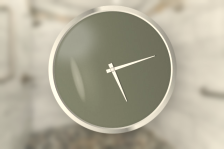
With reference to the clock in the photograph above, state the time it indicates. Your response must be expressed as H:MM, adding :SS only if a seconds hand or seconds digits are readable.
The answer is 5:12
